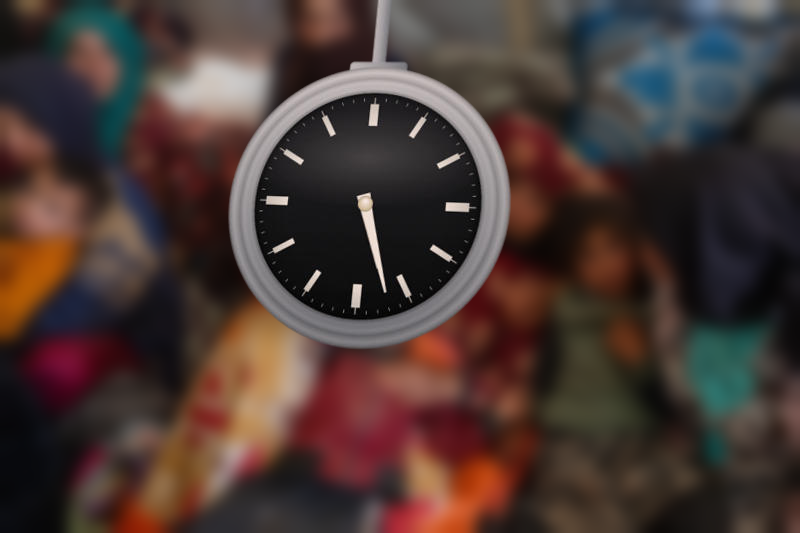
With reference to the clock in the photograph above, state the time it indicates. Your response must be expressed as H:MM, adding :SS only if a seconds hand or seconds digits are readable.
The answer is 5:27
